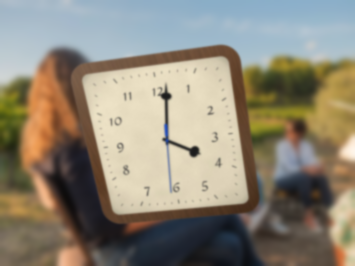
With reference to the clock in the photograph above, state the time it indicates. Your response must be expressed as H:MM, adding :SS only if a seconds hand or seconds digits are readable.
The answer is 4:01:31
